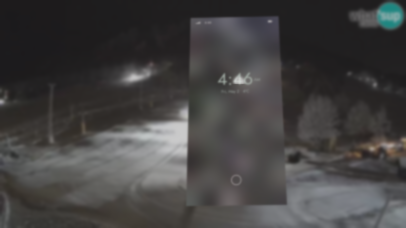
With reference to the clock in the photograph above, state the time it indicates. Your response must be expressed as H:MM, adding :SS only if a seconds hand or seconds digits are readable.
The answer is 4:46
